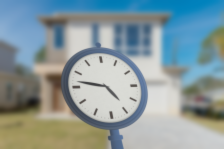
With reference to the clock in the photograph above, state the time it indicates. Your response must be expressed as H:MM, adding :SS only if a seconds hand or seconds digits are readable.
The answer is 4:47
